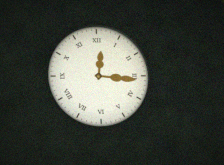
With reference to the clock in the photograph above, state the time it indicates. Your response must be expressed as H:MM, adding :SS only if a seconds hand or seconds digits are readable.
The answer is 12:16
